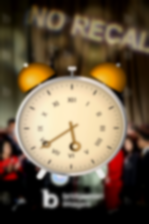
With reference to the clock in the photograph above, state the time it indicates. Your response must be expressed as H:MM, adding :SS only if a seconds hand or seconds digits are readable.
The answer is 5:39
